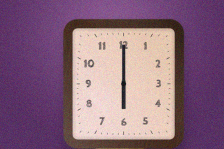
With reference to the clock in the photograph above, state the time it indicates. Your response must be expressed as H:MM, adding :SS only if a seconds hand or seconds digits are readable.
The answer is 6:00
